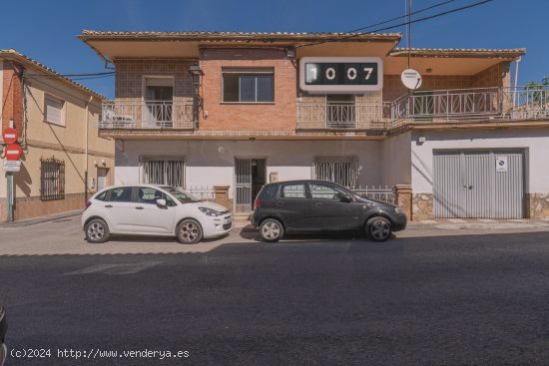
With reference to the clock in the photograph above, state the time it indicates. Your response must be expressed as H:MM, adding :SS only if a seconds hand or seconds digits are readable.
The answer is 10:07
